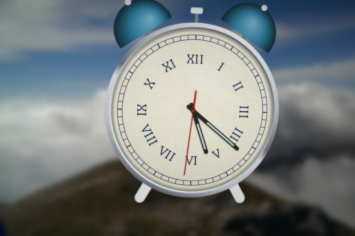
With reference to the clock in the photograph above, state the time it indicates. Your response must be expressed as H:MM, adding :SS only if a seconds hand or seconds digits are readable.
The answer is 5:21:31
